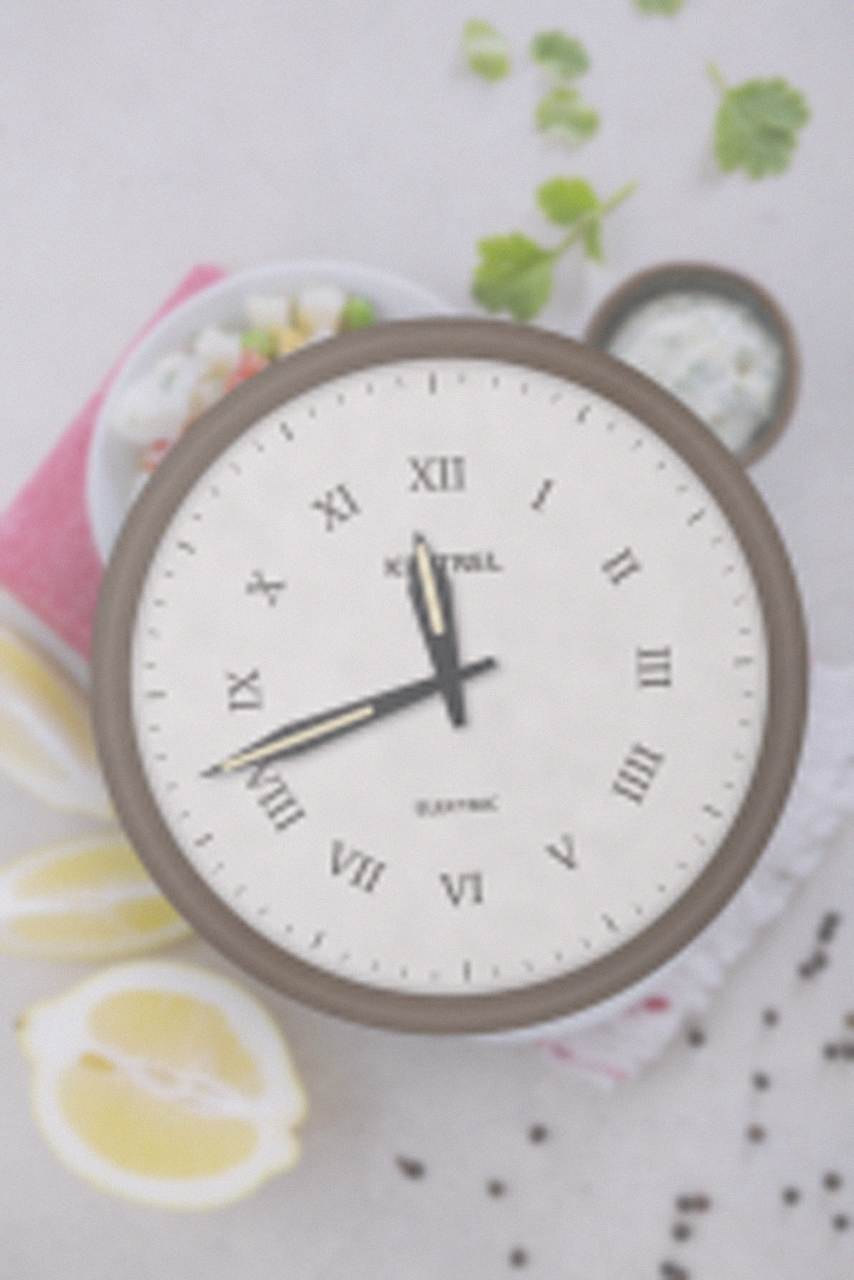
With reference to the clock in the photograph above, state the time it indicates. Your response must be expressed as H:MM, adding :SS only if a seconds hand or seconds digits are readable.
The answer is 11:42
